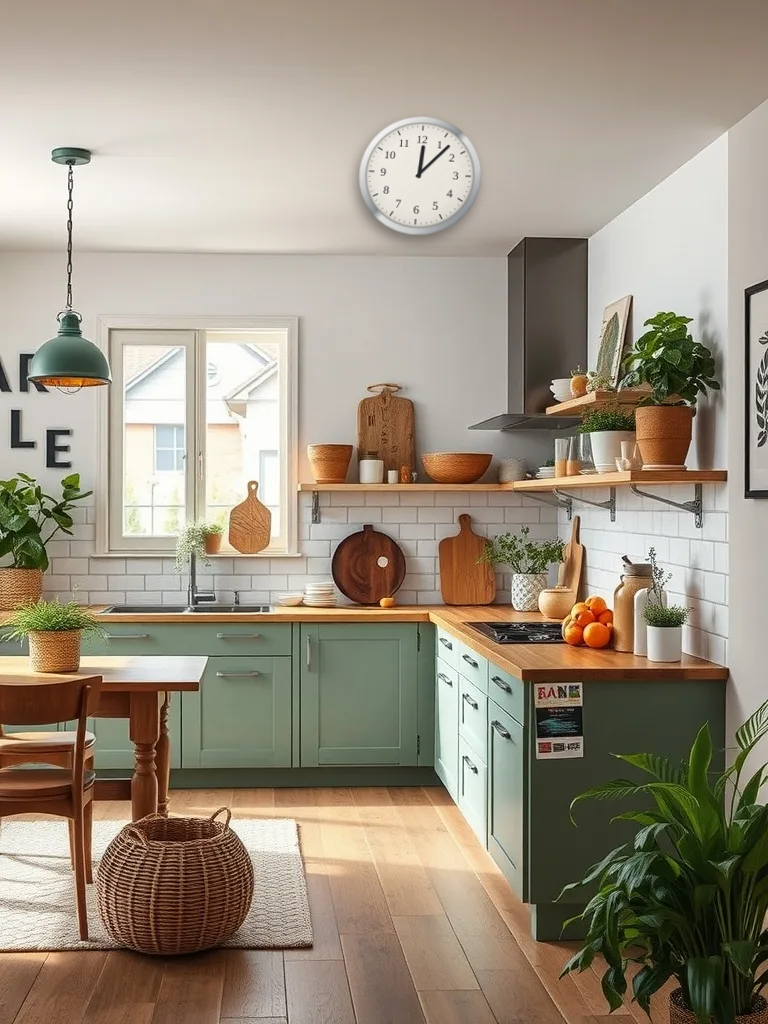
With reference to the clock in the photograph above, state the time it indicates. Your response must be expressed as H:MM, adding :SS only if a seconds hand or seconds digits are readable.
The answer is 12:07
